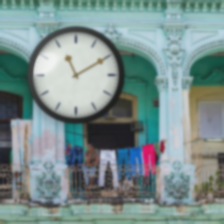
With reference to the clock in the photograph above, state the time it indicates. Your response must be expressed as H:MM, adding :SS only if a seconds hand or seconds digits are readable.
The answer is 11:10
